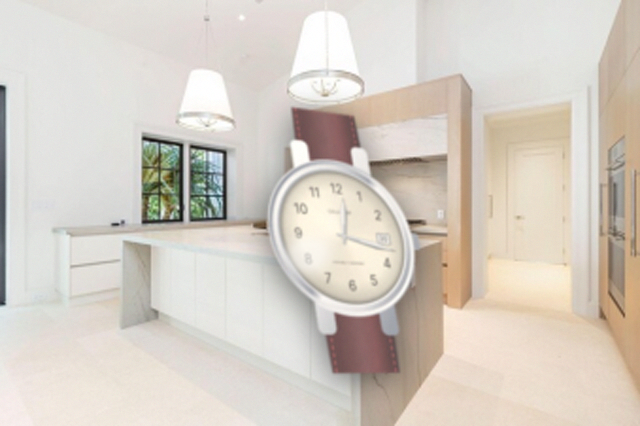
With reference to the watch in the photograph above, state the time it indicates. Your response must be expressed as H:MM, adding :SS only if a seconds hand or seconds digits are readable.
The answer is 12:17
